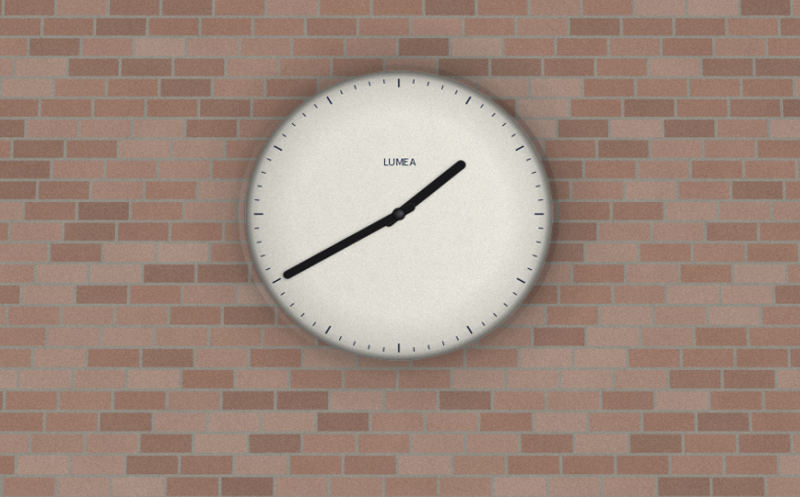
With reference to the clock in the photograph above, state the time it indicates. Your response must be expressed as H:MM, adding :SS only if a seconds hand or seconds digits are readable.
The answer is 1:40
